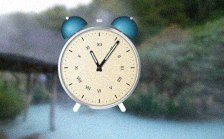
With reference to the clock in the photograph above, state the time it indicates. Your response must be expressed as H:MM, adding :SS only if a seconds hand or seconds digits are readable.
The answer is 11:06
